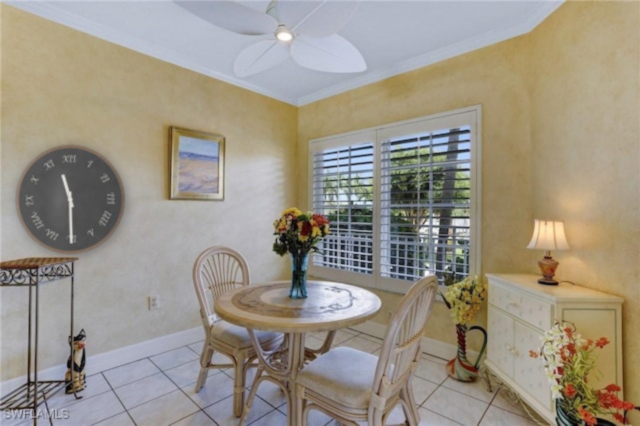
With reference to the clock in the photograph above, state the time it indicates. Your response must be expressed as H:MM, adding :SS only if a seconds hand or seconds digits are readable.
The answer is 11:30
